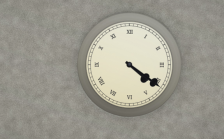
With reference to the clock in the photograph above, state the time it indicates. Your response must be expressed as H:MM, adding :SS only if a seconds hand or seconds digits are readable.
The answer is 4:21
